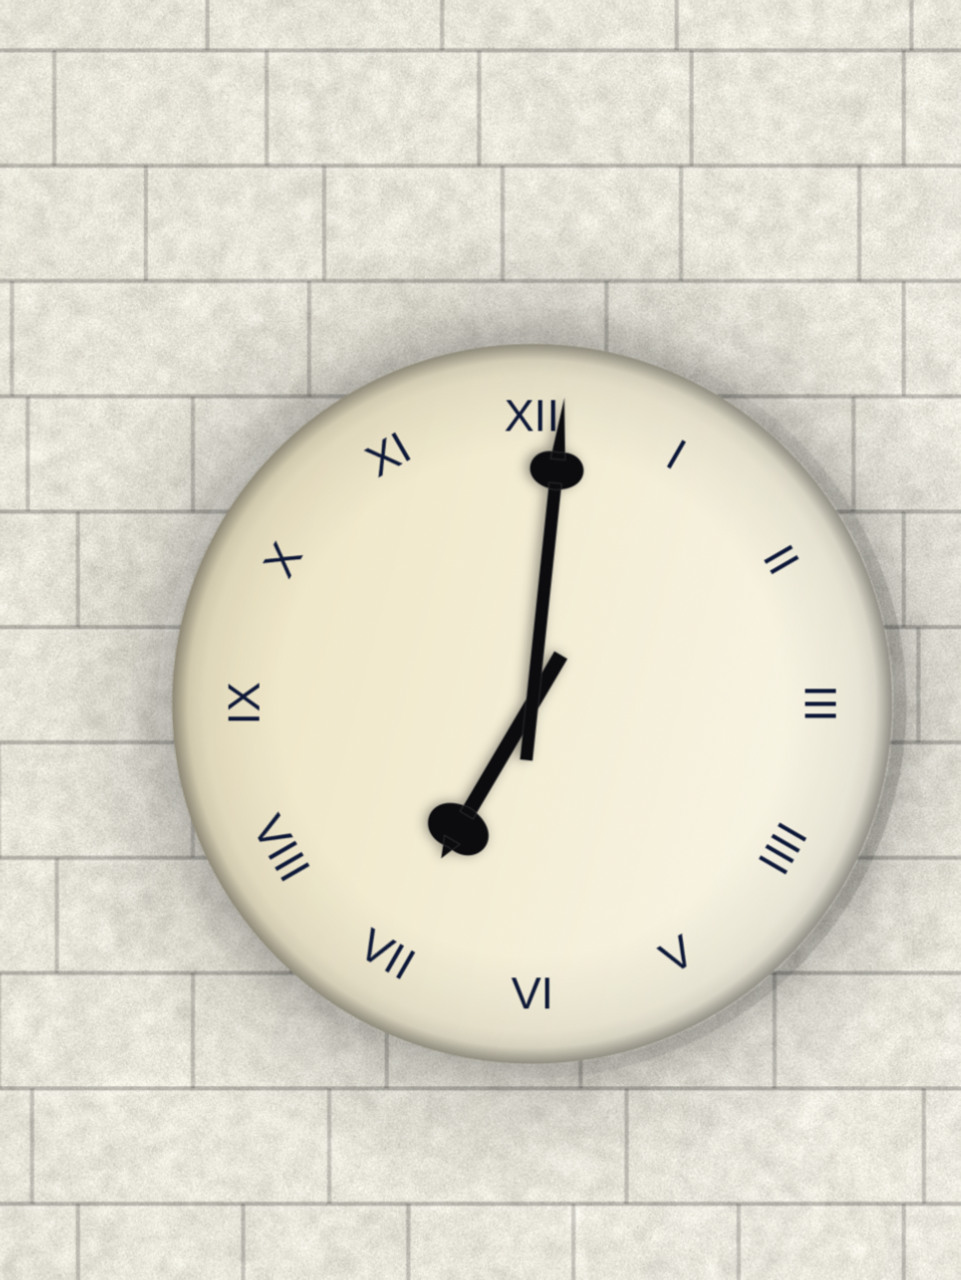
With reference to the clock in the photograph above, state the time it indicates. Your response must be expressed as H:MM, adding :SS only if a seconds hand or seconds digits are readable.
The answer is 7:01
